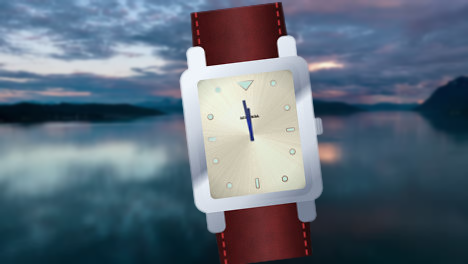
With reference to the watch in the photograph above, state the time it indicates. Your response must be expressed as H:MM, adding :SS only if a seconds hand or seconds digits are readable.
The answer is 11:59
